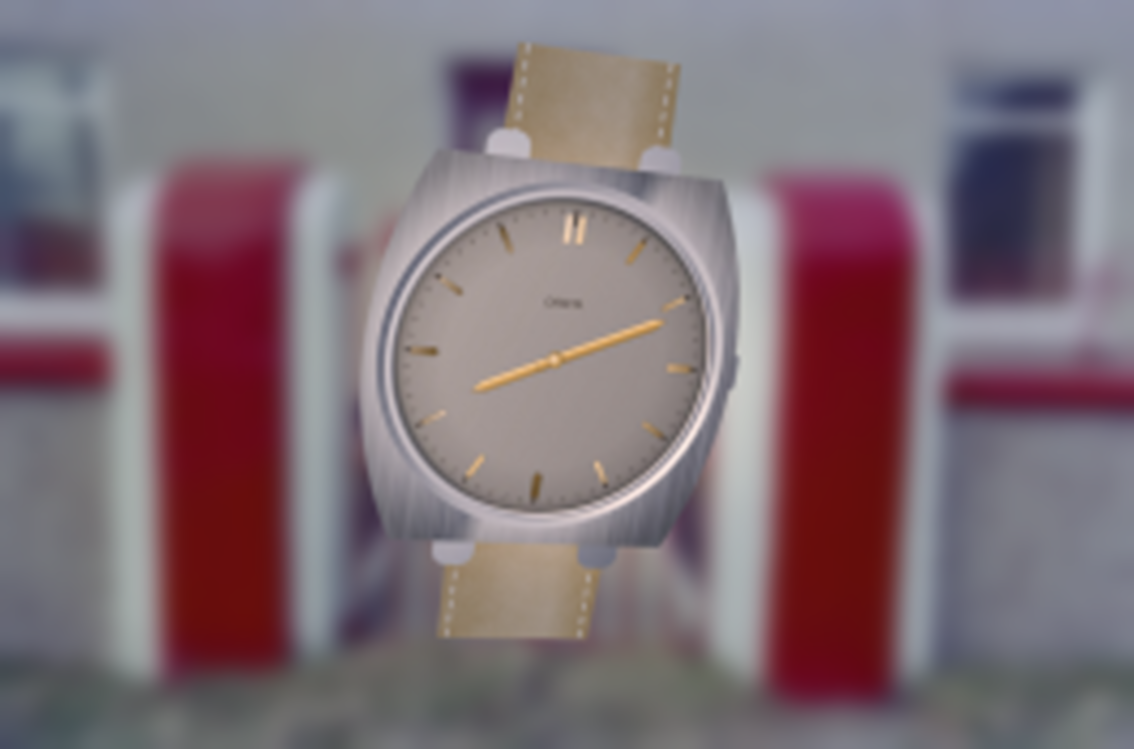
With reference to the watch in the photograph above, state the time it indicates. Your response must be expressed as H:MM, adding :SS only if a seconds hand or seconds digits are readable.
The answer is 8:11
